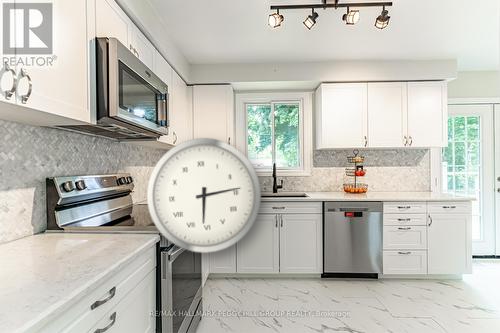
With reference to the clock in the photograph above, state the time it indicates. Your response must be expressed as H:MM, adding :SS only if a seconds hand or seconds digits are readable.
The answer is 6:14
